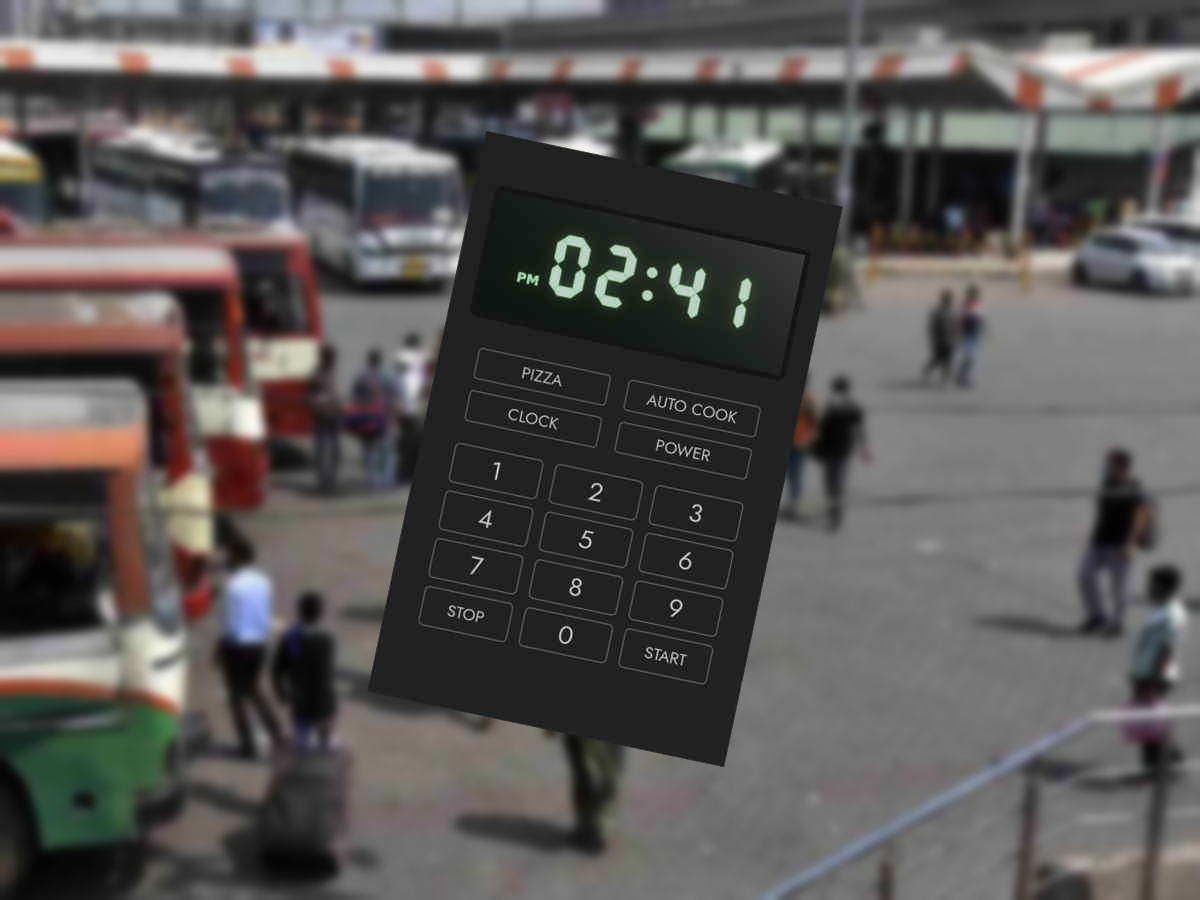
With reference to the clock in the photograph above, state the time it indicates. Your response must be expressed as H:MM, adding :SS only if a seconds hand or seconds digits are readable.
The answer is 2:41
